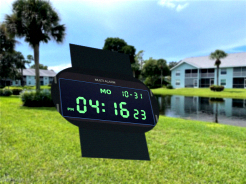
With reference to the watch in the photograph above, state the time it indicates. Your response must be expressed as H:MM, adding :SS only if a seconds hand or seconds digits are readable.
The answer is 4:16:23
